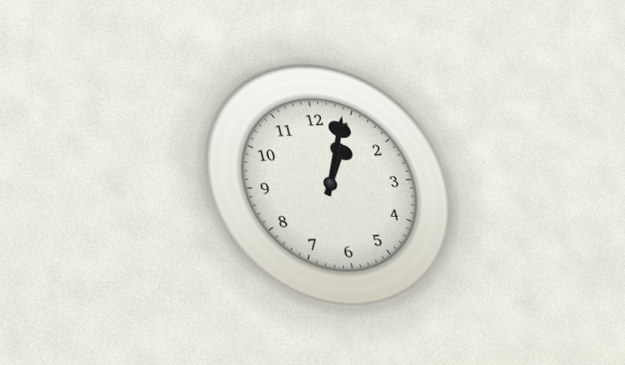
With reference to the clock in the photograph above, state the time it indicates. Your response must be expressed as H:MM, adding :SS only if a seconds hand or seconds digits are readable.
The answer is 1:04
